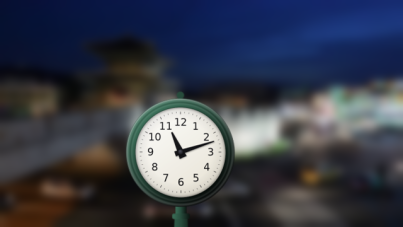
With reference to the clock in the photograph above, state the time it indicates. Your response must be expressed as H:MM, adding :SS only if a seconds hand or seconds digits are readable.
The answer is 11:12
